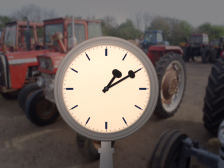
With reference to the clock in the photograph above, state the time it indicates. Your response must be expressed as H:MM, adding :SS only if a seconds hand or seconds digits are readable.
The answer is 1:10
